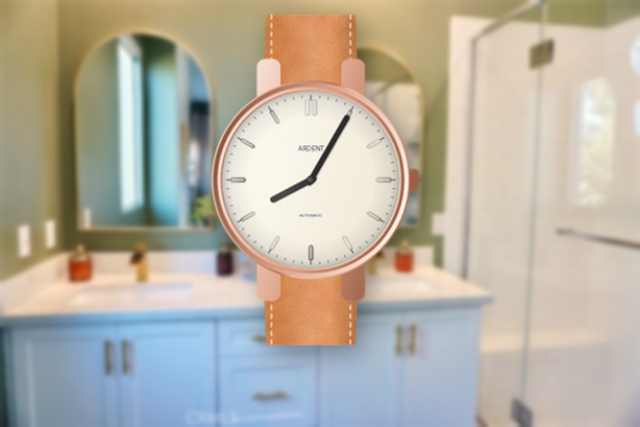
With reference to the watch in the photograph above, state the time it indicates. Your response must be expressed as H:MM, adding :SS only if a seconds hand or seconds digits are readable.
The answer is 8:05
